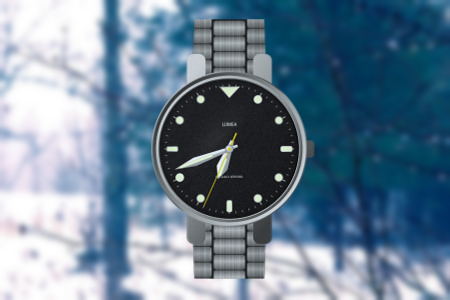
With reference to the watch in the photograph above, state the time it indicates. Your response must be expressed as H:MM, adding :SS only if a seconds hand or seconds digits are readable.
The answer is 6:41:34
